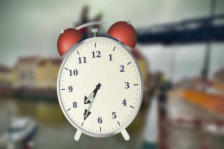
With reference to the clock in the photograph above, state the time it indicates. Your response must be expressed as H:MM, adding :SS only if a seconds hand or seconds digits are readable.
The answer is 7:35
